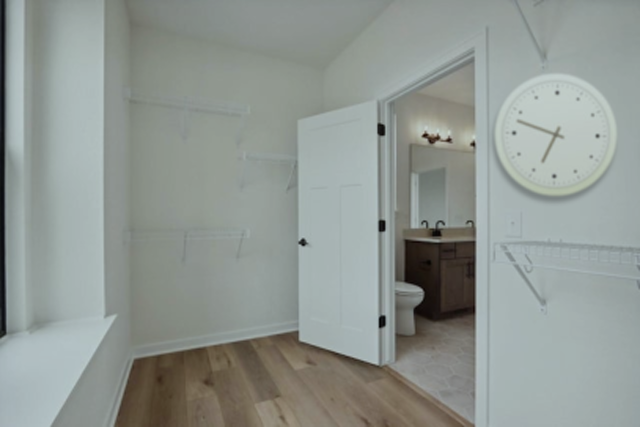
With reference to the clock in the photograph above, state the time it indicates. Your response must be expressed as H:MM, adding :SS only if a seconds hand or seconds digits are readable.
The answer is 6:48
